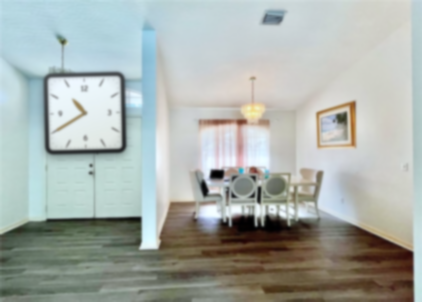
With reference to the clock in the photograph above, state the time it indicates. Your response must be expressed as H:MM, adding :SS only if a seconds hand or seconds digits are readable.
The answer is 10:40
